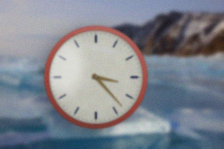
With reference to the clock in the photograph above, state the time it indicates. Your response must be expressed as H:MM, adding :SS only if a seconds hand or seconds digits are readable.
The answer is 3:23
